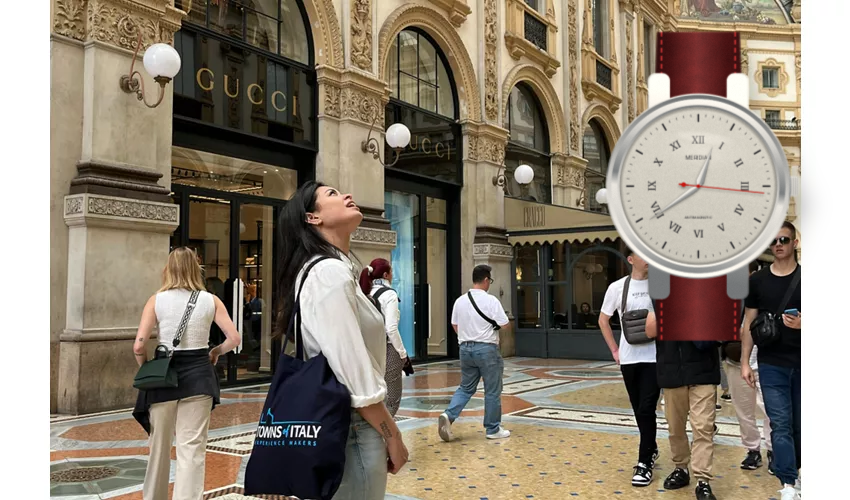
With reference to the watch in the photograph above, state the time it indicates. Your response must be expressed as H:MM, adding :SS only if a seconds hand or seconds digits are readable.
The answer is 12:39:16
